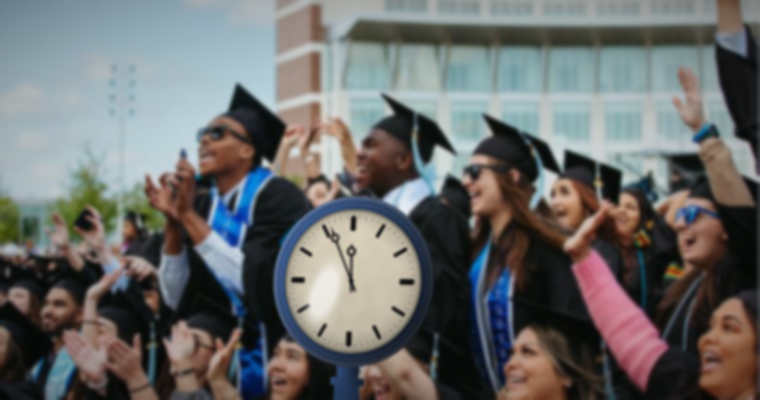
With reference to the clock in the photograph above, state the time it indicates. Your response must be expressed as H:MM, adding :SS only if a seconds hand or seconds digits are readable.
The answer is 11:56
